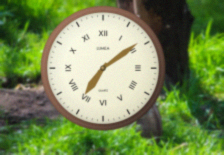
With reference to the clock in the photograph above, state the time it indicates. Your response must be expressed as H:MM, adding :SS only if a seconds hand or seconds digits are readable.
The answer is 7:09
